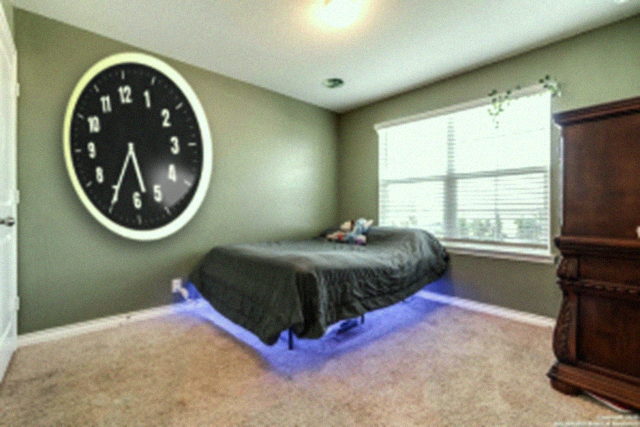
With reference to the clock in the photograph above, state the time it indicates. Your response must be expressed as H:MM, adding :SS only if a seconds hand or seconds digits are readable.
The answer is 5:35
